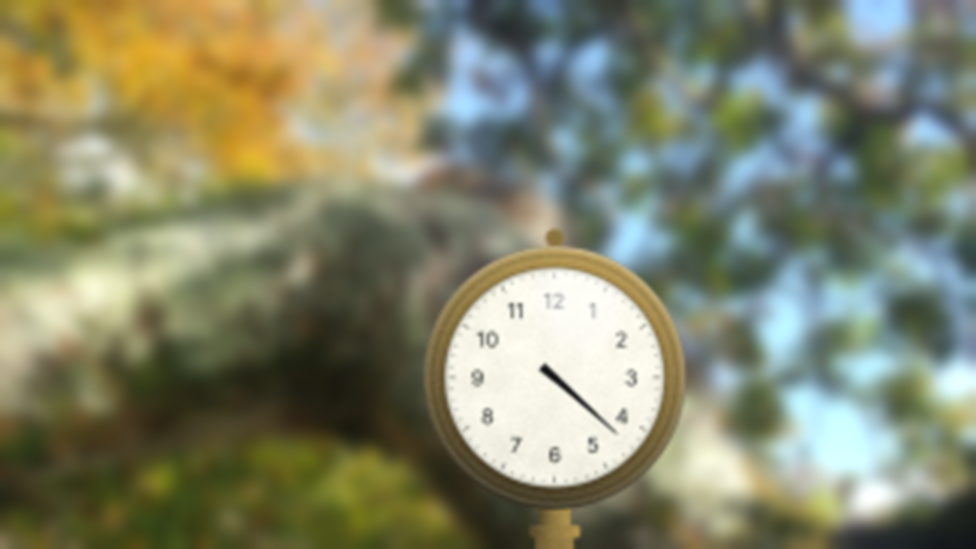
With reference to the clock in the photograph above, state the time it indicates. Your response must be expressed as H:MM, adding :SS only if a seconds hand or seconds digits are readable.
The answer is 4:22
